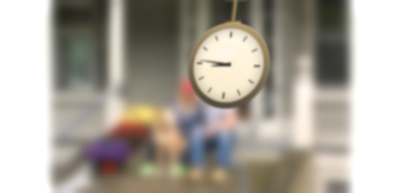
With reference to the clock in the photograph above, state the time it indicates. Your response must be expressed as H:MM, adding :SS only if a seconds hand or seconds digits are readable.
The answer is 8:46
